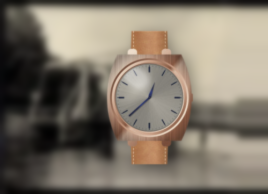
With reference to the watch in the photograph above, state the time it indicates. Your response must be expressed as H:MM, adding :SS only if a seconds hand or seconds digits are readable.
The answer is 12:38
